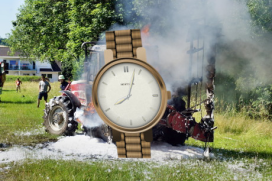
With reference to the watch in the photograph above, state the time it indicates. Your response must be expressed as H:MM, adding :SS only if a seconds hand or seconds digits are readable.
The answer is 8:03
